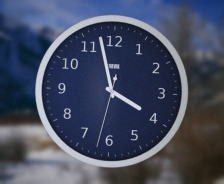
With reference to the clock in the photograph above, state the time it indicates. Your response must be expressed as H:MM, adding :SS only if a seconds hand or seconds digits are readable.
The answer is 3:57:32
